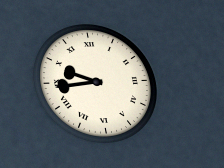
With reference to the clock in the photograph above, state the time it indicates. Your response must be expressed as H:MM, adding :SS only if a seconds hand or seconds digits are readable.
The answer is 9:44
